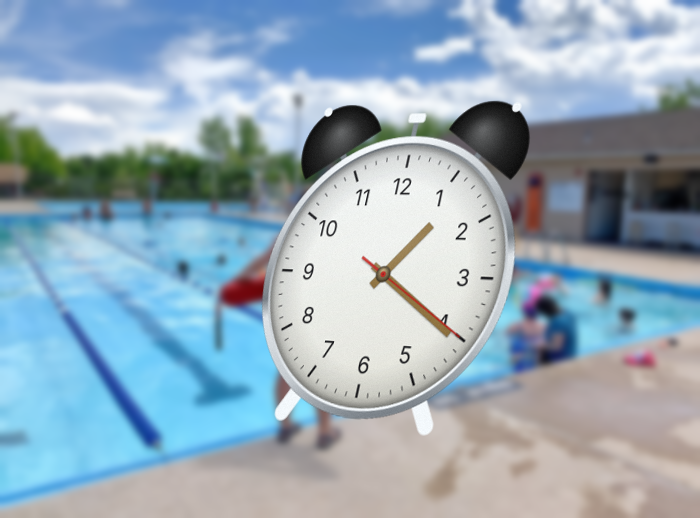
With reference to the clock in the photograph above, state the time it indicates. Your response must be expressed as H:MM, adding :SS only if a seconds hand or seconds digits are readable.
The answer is 1:20:20
